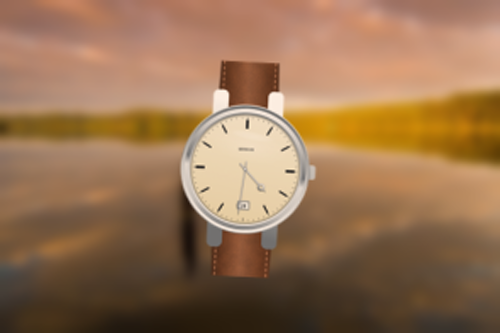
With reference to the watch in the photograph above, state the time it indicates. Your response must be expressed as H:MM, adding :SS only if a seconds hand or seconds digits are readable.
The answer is 4:31
